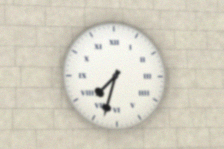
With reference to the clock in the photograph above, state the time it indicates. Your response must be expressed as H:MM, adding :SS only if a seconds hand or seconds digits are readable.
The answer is 7:33
